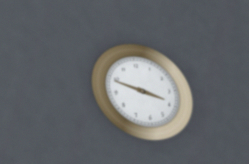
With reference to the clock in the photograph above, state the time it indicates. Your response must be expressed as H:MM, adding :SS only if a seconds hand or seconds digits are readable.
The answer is 3:49
